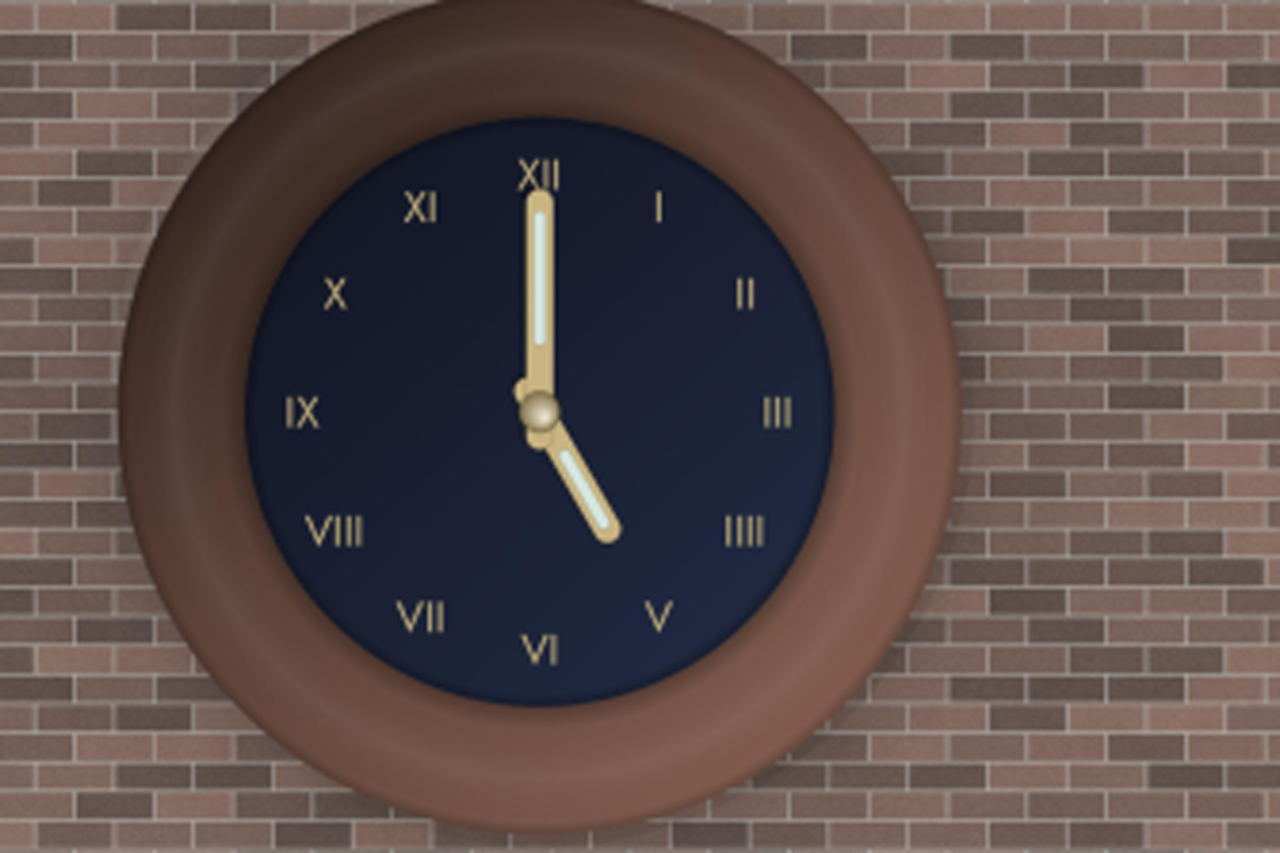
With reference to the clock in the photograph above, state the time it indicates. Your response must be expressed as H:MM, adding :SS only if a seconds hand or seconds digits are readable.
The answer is 5:00
